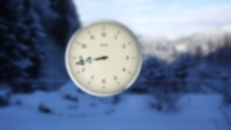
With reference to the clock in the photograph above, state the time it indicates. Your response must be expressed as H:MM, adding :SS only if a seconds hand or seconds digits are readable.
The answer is 8:43
